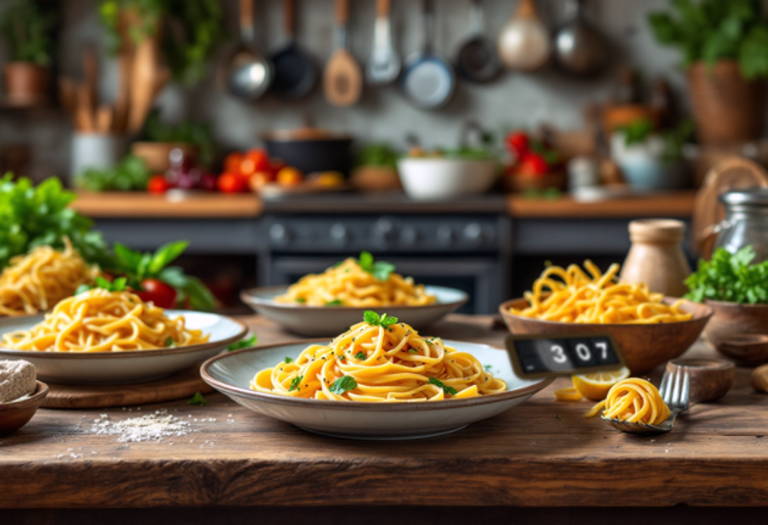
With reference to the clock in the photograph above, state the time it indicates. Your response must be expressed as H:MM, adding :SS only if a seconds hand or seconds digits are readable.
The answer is 3:07
